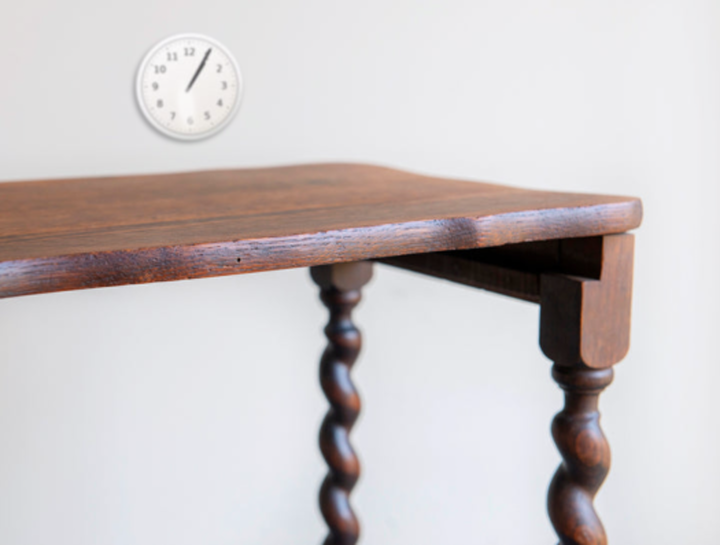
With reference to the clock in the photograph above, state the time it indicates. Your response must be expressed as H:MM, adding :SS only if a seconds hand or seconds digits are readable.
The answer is 1:05
